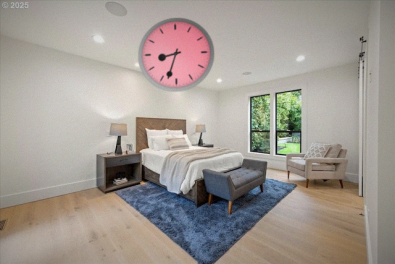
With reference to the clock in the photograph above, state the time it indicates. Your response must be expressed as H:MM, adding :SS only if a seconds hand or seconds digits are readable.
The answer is 8:33
